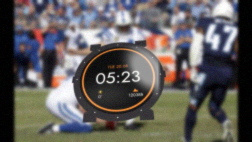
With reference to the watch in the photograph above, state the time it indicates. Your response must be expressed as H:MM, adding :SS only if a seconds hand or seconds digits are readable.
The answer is 5:23
